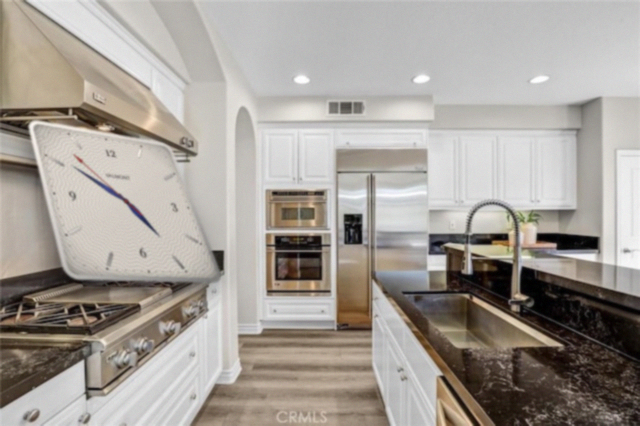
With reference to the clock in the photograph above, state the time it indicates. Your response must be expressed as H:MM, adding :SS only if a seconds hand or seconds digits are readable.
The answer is 4:50:53
